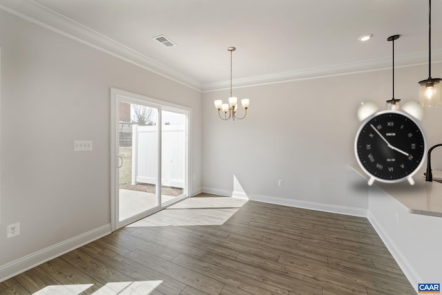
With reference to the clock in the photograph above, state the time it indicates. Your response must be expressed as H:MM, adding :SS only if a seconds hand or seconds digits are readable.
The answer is 3:53
